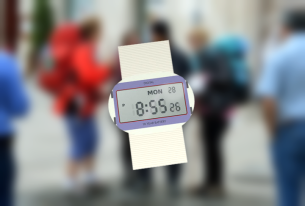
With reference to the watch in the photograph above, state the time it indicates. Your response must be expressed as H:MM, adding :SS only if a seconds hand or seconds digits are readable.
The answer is 8:55:26
